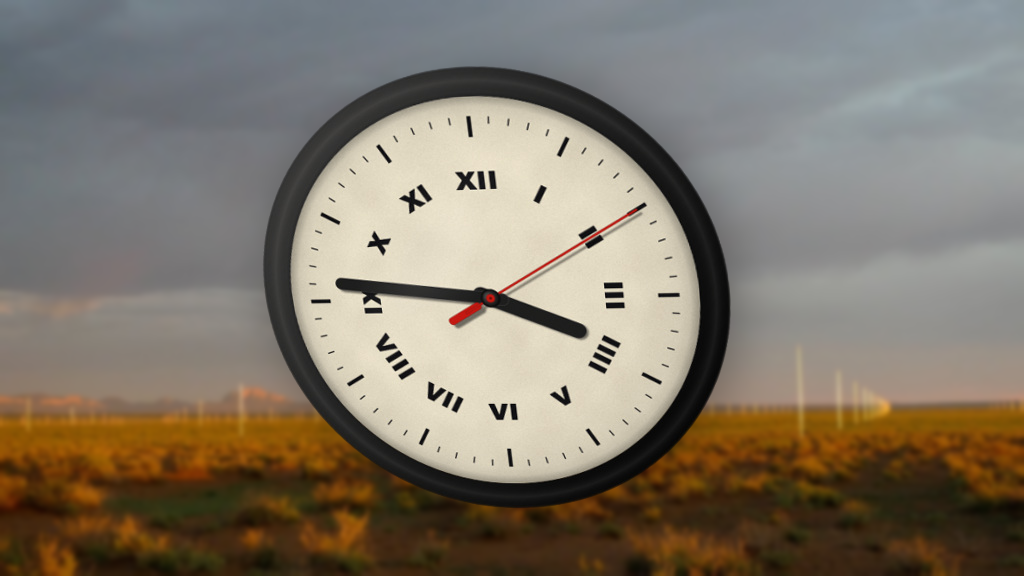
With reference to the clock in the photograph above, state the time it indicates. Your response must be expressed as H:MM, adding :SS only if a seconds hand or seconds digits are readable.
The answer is 3:46:10
